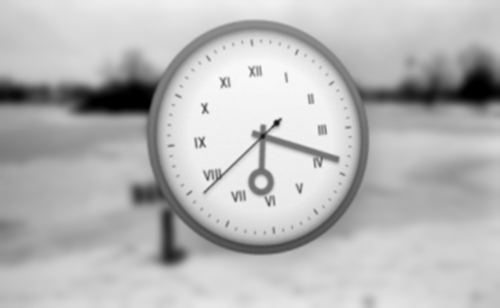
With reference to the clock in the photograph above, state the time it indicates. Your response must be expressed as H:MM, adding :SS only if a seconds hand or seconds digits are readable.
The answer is 6:18:39
